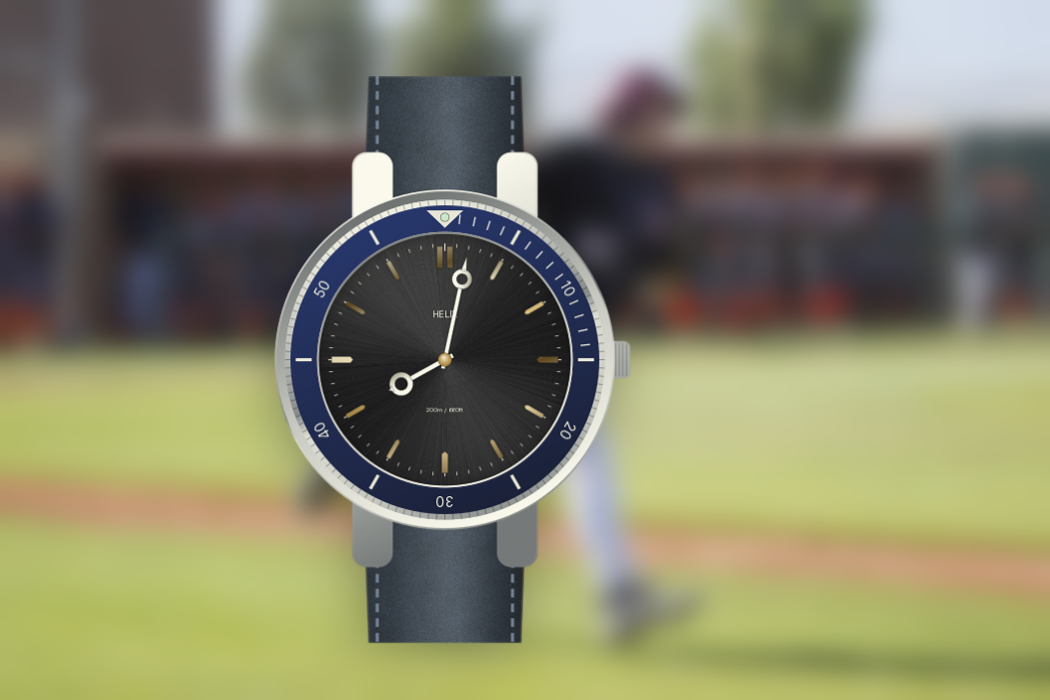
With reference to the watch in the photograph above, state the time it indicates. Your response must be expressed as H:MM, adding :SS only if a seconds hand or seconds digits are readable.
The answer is 8:02
